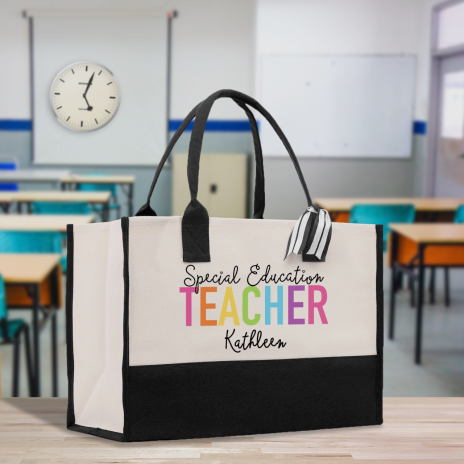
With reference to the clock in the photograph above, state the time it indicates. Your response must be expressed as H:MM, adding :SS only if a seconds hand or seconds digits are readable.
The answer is 5:03
